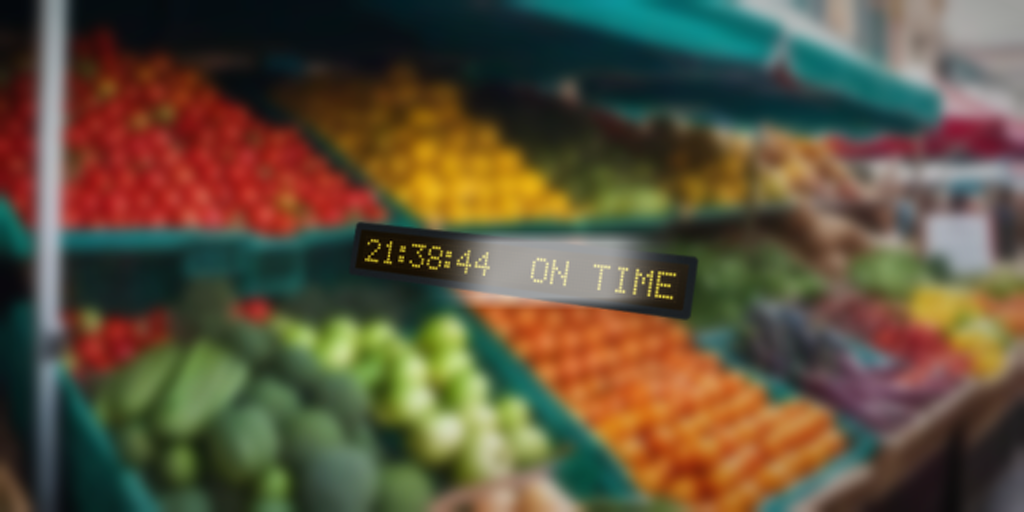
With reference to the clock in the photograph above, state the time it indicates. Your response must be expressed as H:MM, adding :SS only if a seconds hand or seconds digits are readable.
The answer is 21:38:44
